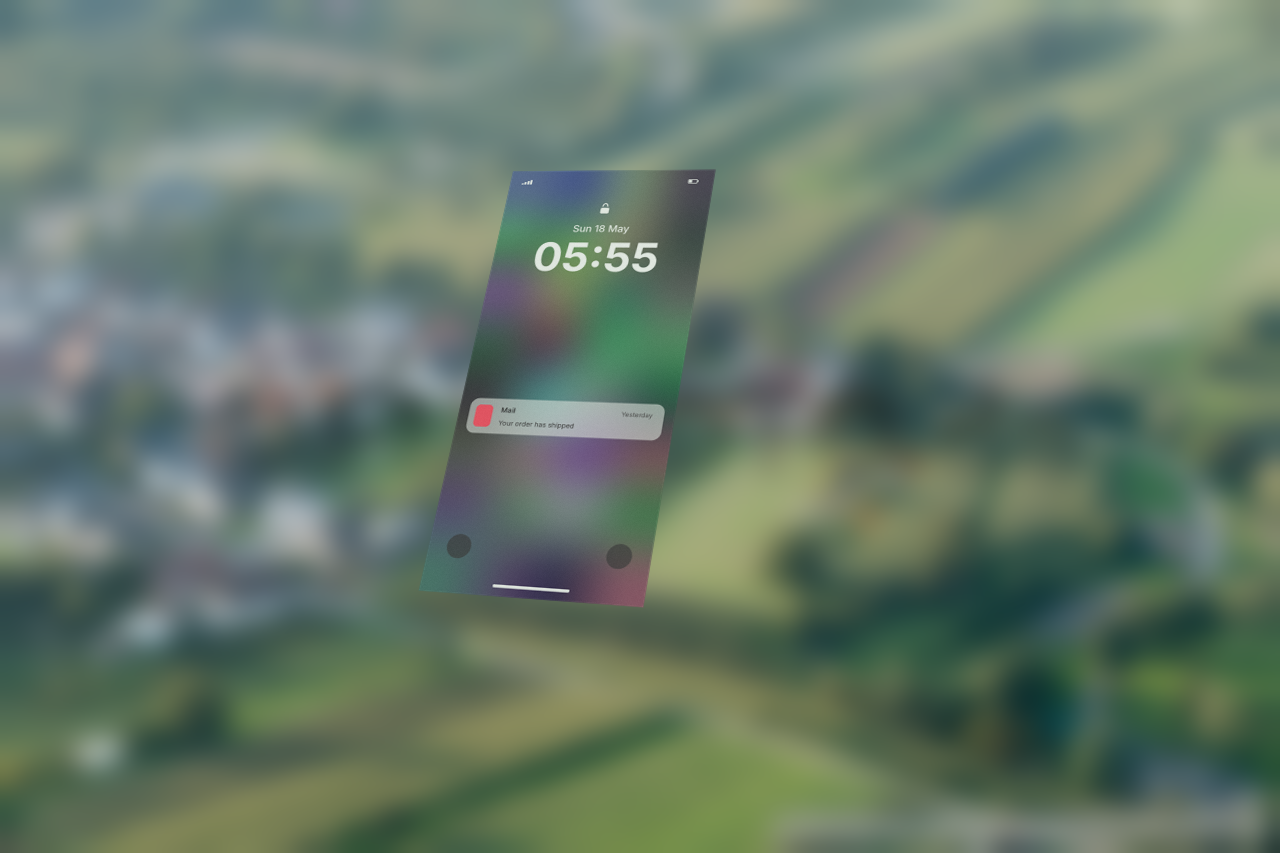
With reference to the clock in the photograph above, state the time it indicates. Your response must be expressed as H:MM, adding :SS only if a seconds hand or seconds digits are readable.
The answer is 5:55
